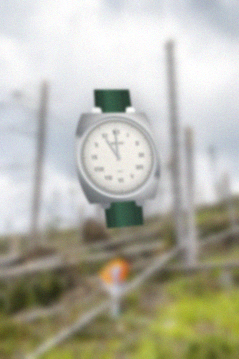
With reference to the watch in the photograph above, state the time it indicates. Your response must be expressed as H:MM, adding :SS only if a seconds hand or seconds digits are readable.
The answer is 11:00
